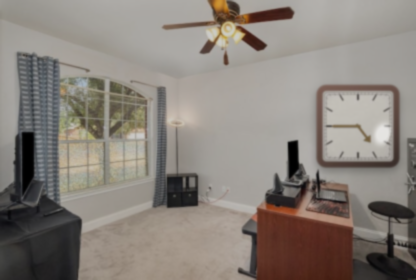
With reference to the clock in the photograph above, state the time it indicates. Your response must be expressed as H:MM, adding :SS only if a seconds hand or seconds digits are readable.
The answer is 4:45
